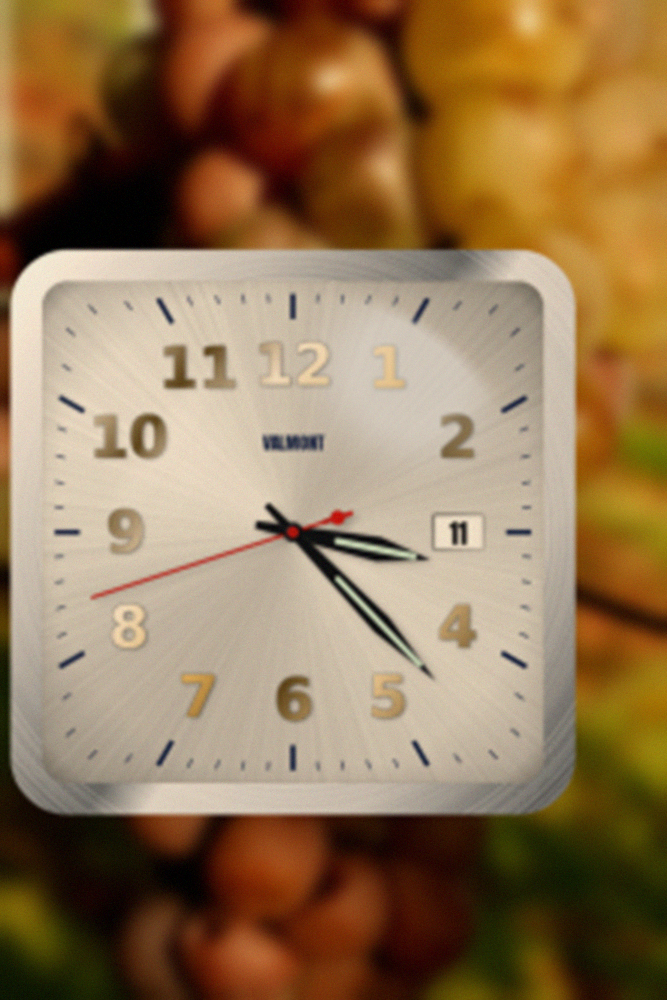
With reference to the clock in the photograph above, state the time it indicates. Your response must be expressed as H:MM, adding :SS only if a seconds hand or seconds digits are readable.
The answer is 3:22:42
